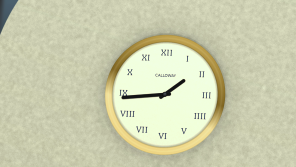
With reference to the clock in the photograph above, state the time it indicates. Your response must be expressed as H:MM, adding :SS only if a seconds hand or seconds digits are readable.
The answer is 1:44
